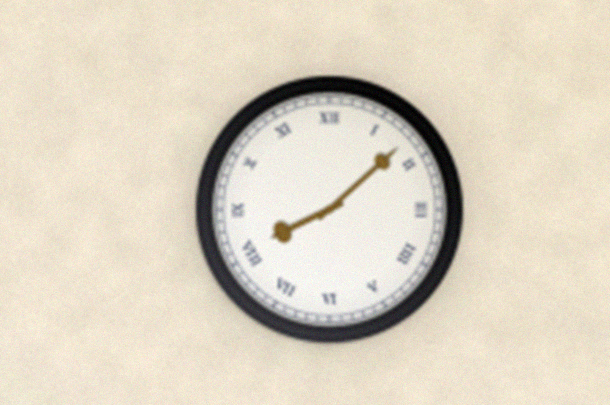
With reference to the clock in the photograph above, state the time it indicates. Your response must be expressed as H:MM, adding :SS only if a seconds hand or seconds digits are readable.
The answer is 8:08
